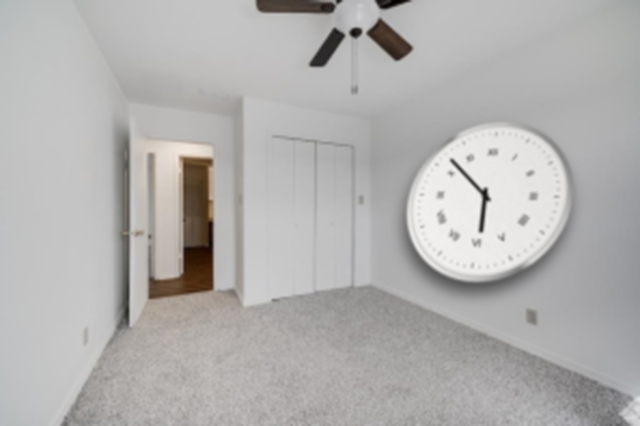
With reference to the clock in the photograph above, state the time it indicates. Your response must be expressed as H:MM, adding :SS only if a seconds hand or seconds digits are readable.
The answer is 5:52
